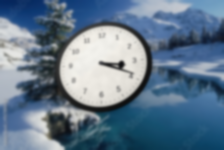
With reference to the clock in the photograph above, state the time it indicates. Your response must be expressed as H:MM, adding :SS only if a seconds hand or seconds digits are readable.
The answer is 3:19
